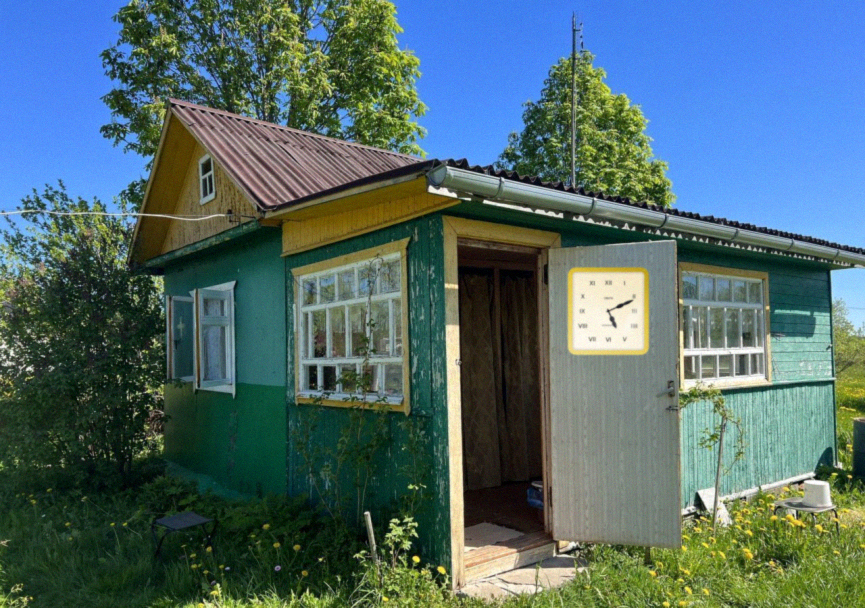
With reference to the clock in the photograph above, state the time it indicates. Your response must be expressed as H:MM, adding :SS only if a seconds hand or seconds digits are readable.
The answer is 5:11
